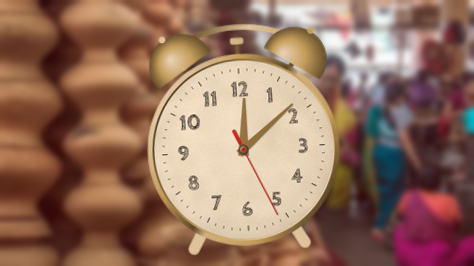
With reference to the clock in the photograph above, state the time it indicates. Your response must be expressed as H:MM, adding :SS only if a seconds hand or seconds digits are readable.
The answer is 12:08:26
